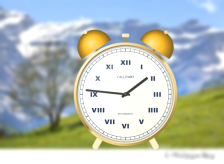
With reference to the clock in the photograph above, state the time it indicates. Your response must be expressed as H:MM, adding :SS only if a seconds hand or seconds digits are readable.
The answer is 1:46
